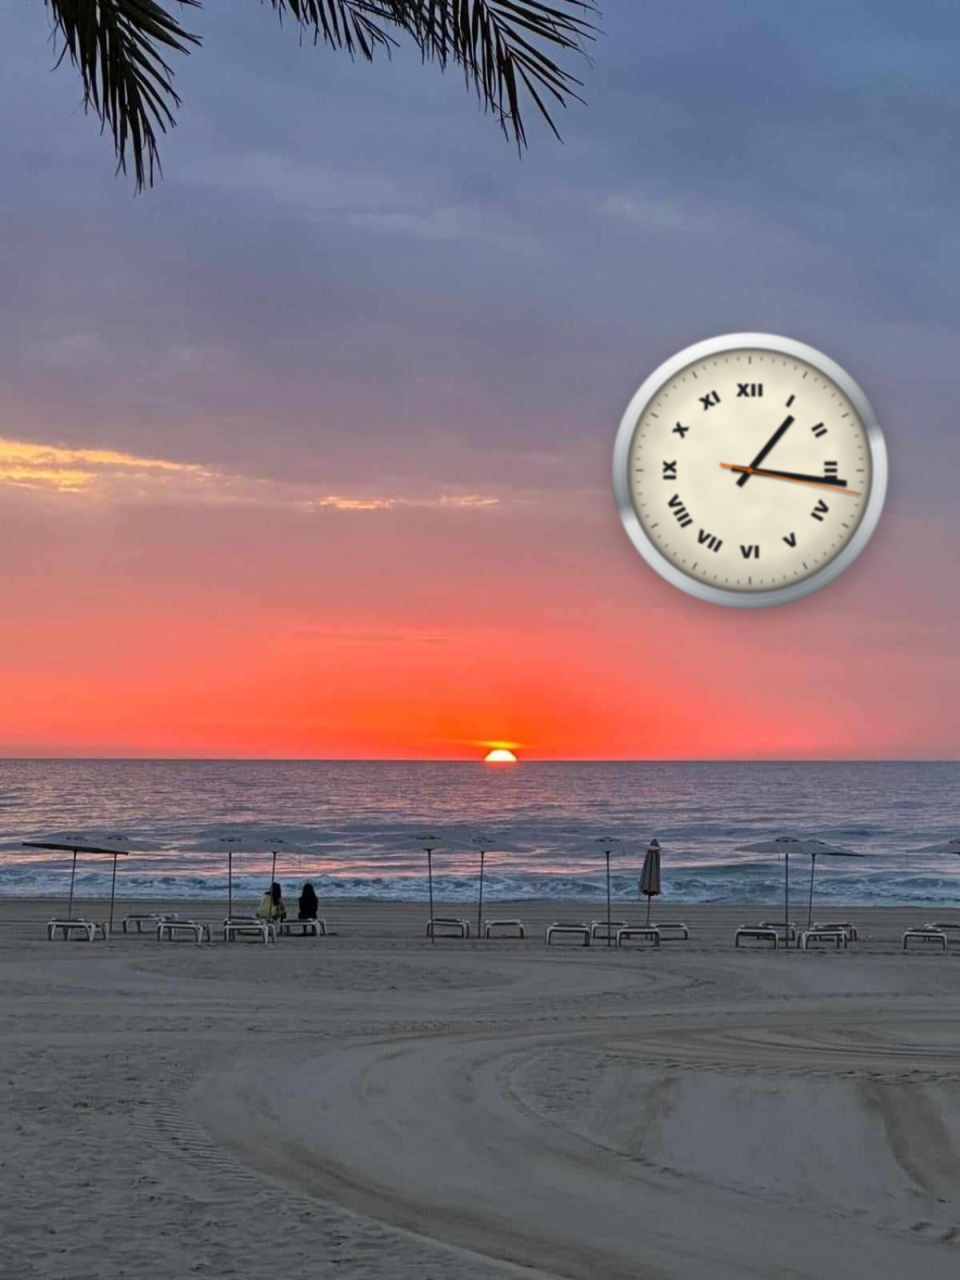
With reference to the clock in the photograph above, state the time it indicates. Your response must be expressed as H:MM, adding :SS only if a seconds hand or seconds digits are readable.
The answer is 1:16:17
